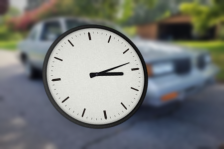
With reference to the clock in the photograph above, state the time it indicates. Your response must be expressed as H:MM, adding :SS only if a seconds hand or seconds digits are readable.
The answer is 3:13
